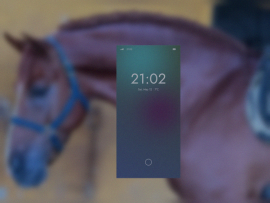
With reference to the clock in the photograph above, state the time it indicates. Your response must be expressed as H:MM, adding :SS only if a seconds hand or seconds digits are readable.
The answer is 21:02
